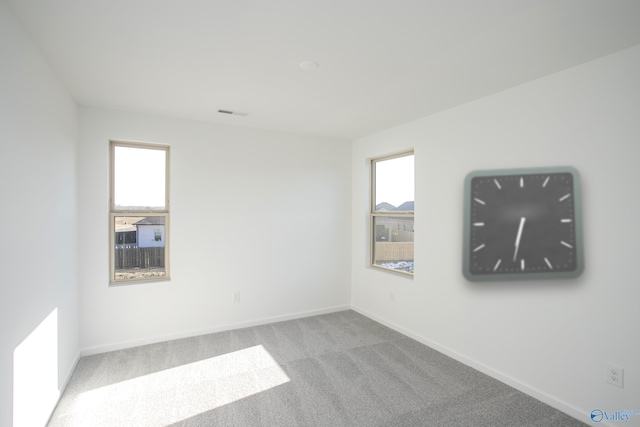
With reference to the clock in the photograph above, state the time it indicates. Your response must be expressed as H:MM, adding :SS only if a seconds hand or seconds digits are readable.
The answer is 6:32
